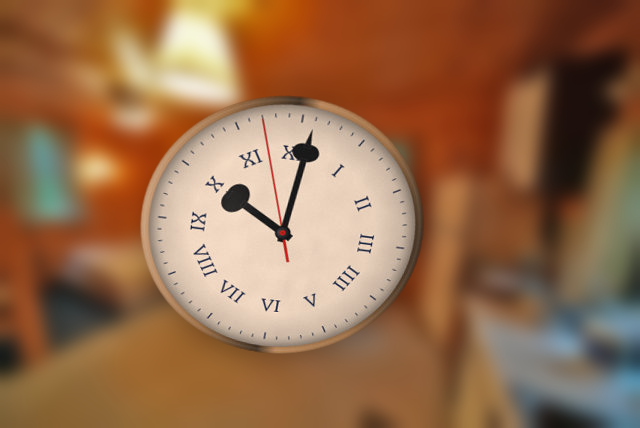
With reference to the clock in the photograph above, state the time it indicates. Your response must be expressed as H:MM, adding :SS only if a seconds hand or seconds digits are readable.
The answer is 10:00:57
